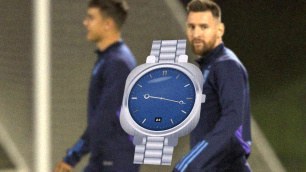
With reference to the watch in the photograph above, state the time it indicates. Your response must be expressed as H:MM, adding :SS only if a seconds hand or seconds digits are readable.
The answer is 9:17
